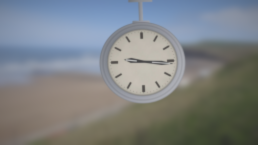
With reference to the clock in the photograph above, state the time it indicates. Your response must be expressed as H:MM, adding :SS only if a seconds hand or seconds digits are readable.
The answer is 9:16
